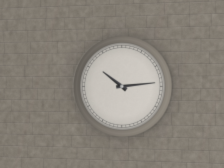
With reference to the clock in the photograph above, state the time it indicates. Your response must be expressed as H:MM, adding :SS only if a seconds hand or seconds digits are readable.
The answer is 10:14
